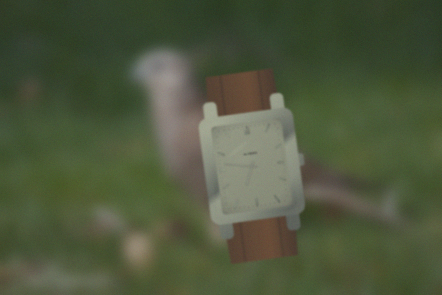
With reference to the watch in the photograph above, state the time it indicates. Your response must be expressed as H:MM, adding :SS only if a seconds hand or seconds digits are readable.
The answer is 6:47
